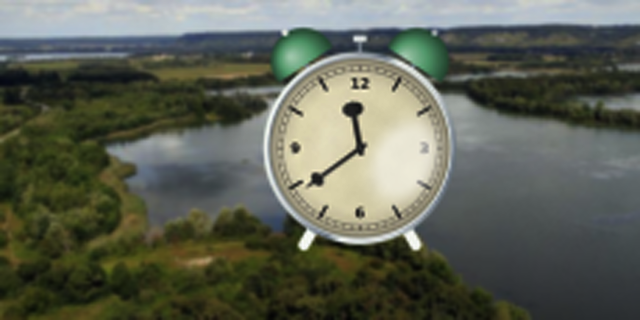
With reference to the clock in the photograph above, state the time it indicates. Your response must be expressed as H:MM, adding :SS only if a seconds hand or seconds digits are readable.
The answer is 11:39
